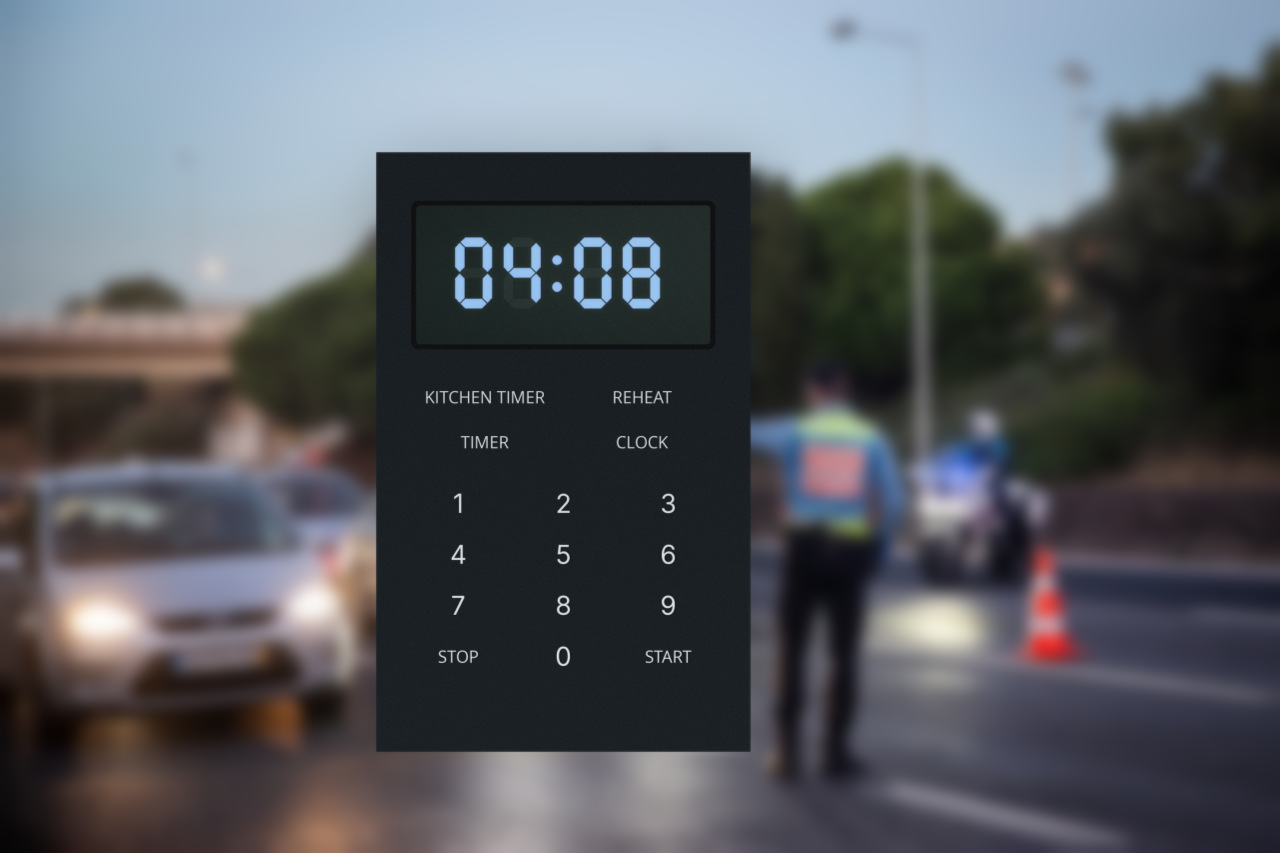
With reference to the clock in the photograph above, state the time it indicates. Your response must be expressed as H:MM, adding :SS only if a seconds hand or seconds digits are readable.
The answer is 4:08
